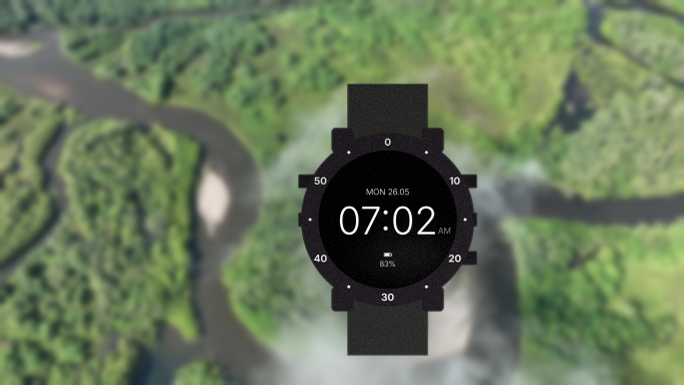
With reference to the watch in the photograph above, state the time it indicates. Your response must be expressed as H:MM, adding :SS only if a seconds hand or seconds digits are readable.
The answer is 7:02
